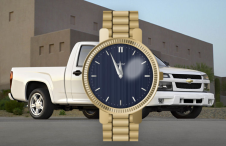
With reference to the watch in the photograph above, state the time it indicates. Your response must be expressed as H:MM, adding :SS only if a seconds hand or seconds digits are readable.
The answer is 11:56
